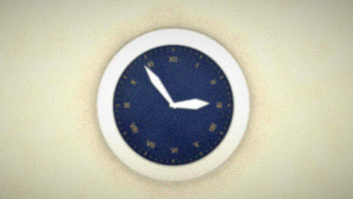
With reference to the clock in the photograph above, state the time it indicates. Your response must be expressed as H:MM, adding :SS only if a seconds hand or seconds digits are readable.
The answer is 2:54
